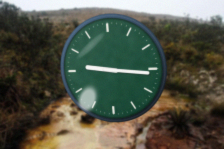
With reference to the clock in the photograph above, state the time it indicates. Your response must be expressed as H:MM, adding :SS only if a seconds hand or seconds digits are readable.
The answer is 9:16
